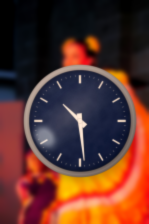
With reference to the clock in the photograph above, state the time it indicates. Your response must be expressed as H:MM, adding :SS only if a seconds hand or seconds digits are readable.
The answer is 10:29
